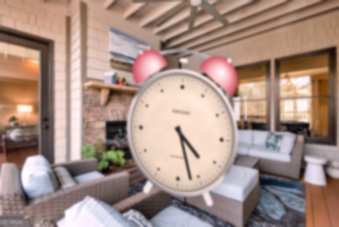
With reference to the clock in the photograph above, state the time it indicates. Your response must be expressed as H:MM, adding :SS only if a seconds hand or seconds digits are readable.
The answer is 4:27
